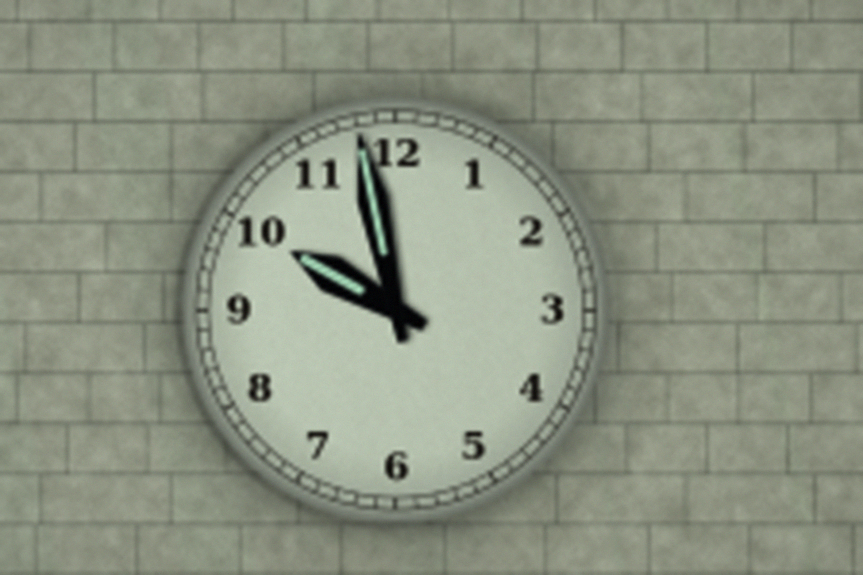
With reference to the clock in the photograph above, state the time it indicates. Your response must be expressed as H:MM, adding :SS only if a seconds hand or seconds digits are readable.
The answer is 9:58
